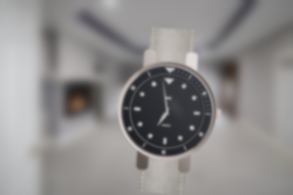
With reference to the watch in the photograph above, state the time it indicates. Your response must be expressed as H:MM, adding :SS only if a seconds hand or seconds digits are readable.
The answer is 6:58
